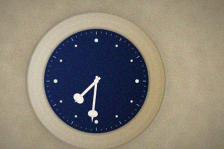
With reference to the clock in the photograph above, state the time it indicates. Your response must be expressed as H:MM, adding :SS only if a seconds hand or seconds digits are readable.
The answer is 7:31
